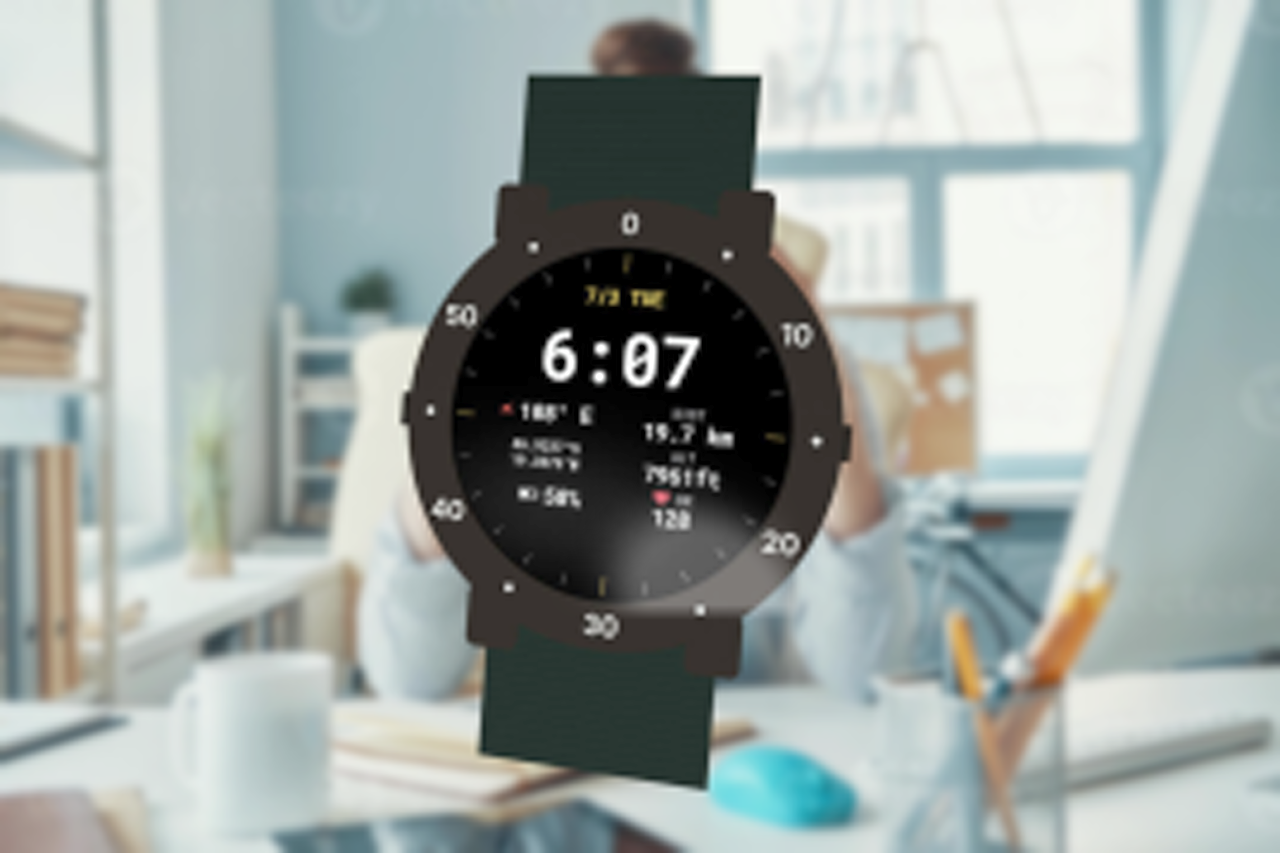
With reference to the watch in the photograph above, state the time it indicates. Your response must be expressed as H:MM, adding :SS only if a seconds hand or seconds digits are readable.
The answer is 6:07
